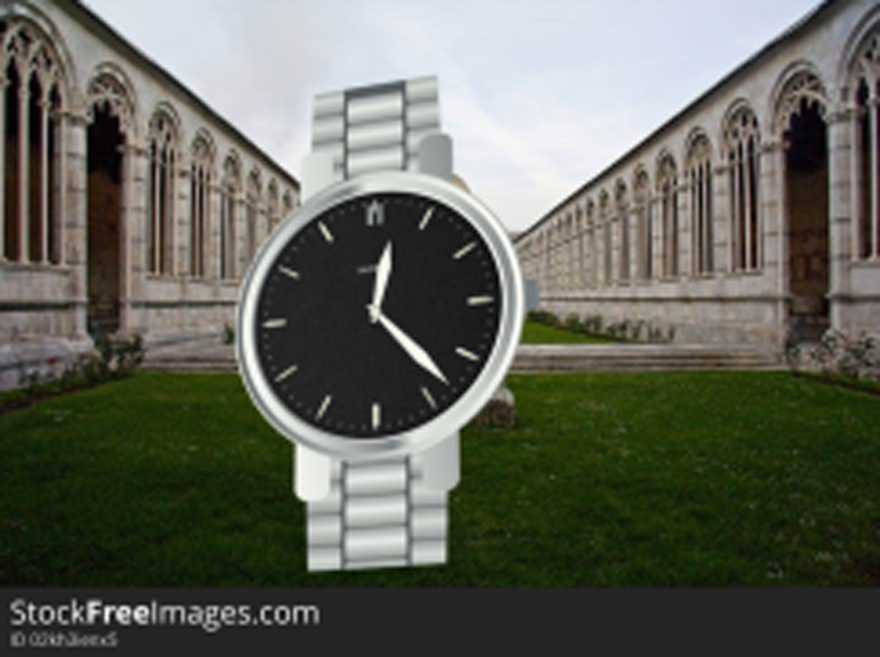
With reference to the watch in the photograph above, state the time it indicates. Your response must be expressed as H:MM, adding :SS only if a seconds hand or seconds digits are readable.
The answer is 12:23
